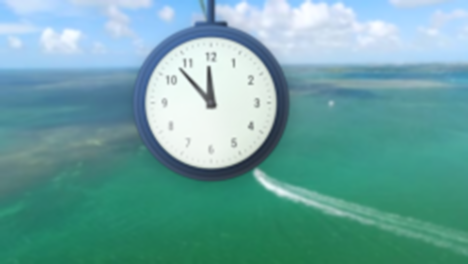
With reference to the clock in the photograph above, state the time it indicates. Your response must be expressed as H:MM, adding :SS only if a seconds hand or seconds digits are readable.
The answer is 11:53
